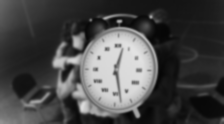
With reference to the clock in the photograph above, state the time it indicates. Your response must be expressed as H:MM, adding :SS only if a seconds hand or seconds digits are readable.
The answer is 12:28
